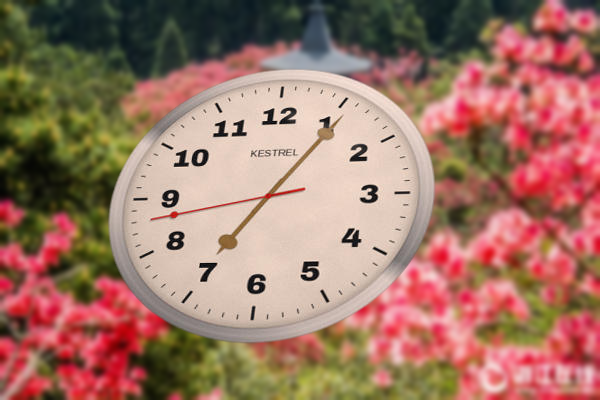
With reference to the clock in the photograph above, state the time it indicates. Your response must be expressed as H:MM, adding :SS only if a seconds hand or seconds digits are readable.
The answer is 7:05:43
